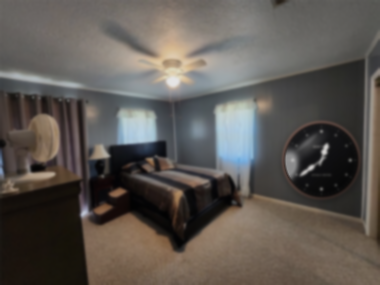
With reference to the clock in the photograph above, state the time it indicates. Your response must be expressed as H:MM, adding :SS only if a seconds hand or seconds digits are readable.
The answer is 12:39
